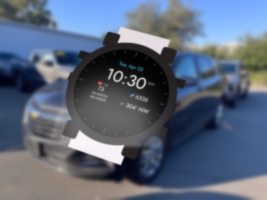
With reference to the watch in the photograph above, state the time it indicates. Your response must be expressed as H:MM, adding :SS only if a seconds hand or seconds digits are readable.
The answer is 10:30
